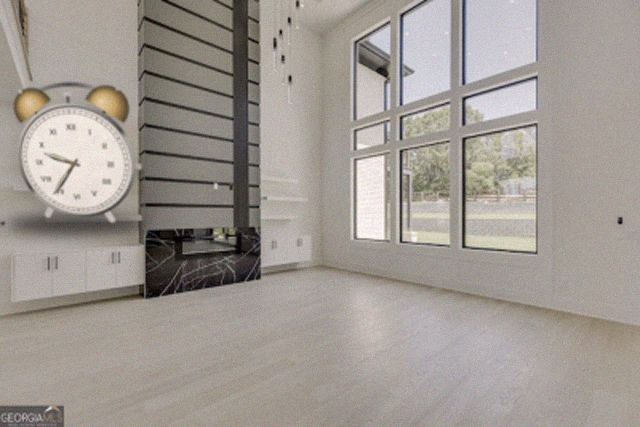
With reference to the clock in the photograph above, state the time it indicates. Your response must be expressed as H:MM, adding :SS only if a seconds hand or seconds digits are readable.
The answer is 9:36
